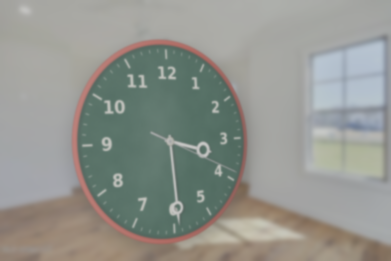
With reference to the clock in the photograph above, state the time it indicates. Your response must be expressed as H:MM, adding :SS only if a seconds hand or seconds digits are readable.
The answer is 3:29:19
